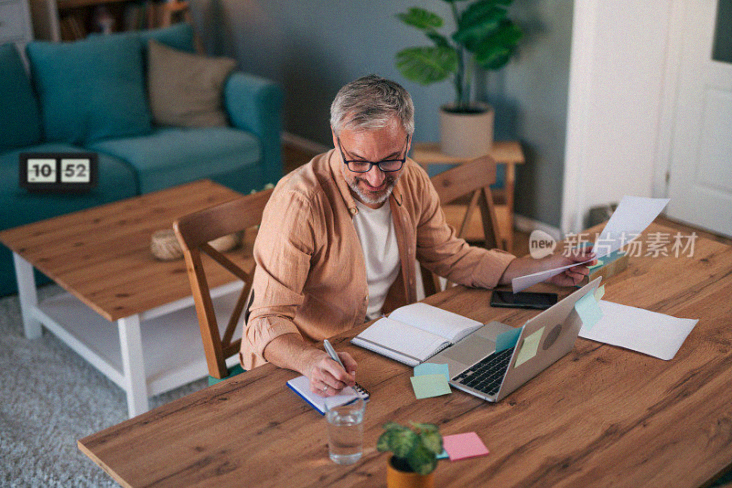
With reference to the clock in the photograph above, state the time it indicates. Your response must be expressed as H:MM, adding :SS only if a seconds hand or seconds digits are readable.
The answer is 10:52
